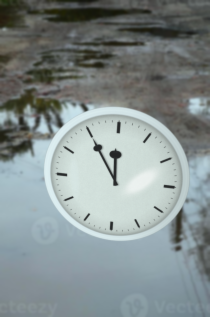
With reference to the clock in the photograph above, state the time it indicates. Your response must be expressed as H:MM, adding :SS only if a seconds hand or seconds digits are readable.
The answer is 11:55
